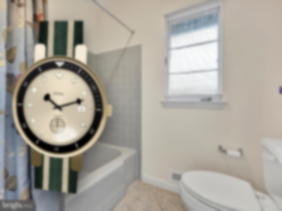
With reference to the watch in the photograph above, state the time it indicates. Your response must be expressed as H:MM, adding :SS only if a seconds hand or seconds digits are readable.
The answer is 10:12
